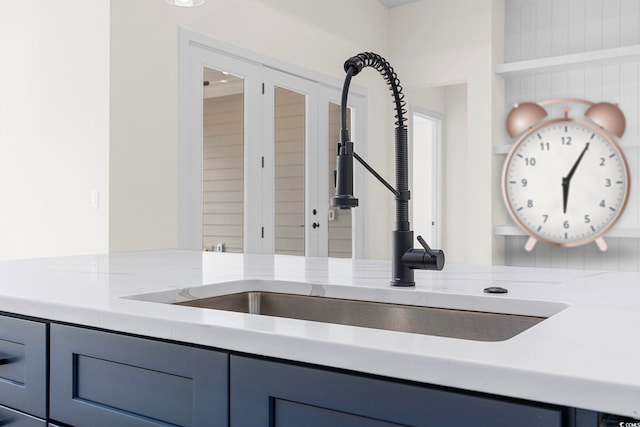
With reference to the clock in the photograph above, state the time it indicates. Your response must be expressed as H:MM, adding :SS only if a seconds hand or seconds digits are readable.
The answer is 6:05
